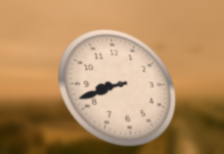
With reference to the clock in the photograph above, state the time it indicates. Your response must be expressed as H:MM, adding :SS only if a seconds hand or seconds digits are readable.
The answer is 8:42
